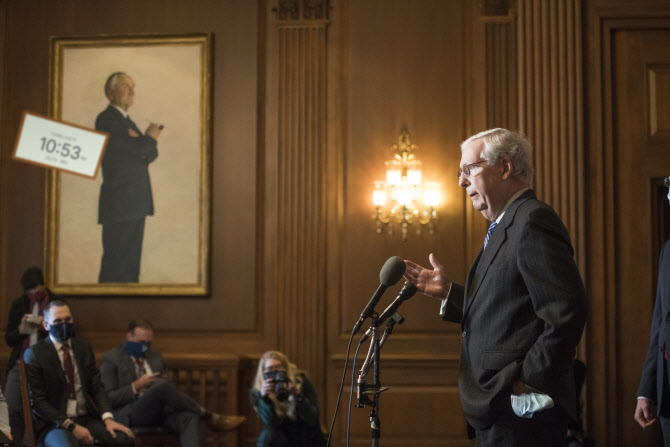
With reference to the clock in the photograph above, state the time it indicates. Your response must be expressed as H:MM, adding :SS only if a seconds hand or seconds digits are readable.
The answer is 10:53
